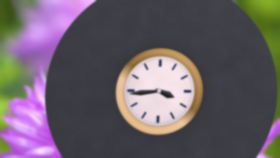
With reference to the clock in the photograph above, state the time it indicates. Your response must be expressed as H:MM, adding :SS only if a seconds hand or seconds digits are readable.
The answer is 3:44
